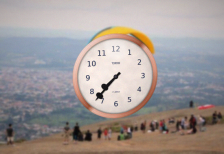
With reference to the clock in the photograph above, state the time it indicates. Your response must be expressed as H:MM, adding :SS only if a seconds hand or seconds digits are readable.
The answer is 7:37
